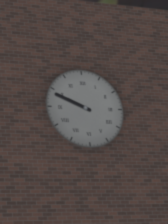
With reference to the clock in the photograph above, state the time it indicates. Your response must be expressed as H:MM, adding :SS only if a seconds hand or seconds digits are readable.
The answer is 9:49
